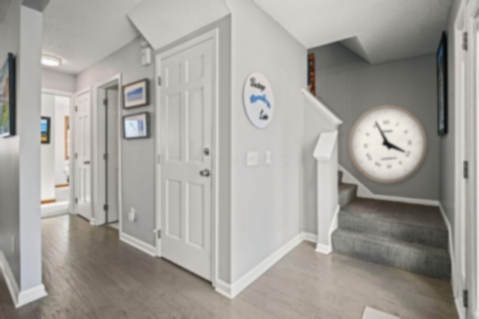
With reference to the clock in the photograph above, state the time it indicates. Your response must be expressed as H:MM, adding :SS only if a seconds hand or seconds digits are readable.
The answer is 3:56
